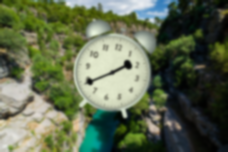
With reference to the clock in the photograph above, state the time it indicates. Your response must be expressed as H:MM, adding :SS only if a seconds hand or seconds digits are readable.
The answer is 1:39
